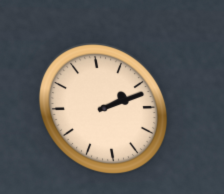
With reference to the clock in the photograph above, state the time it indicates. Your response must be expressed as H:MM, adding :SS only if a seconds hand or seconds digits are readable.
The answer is 2:12
